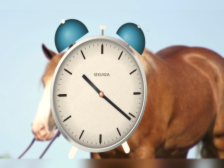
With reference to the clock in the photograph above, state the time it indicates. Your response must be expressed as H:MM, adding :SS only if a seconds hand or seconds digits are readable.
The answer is 10:21
